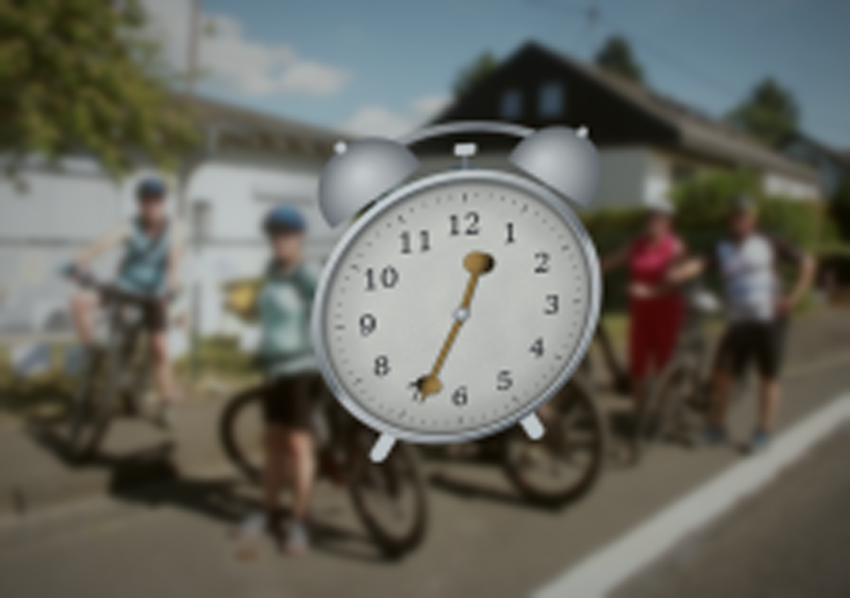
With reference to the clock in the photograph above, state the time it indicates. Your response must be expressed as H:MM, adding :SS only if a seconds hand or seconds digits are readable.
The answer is 12:34
